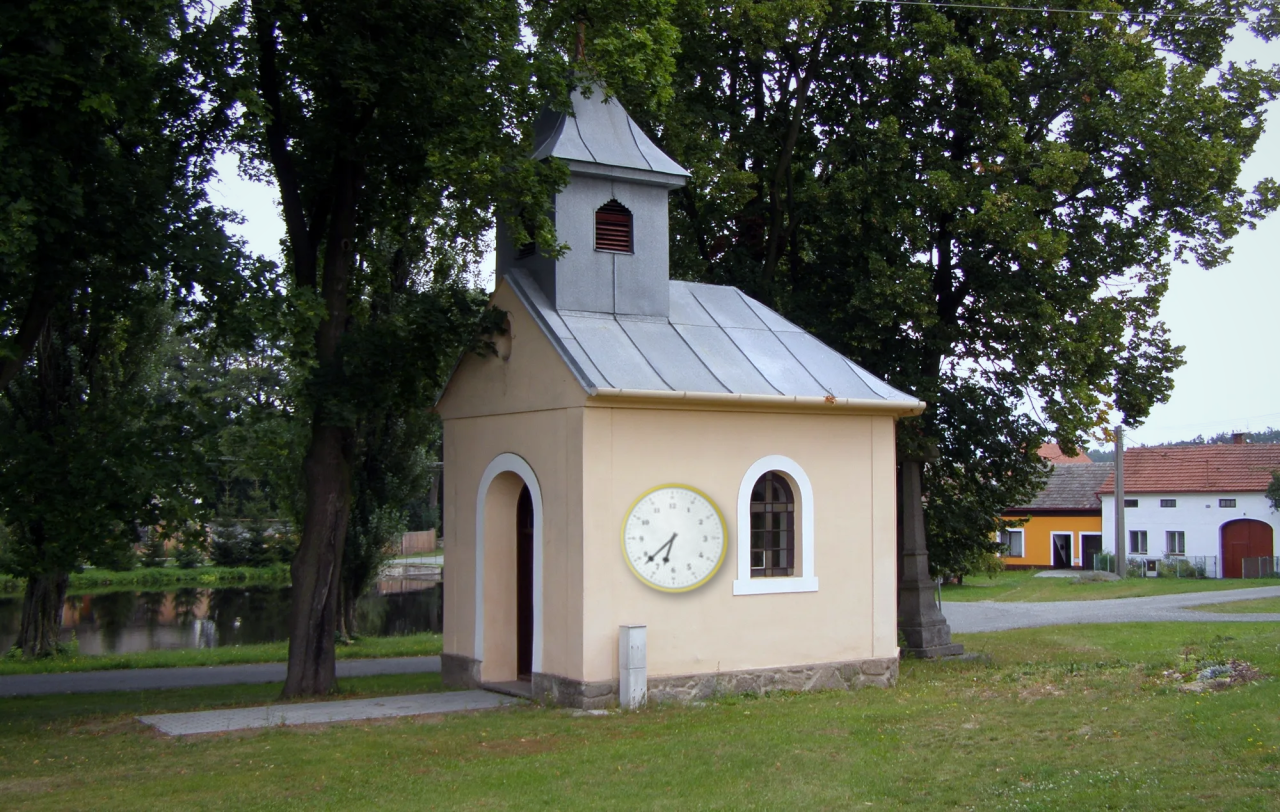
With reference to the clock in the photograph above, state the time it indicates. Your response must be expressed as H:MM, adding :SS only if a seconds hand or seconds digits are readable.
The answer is 6:38
